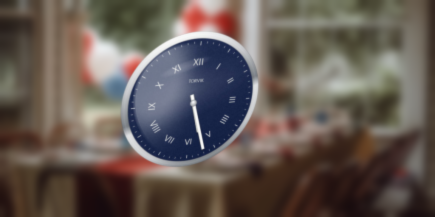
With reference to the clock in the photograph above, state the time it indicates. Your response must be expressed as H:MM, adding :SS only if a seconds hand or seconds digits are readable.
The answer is 5:27
